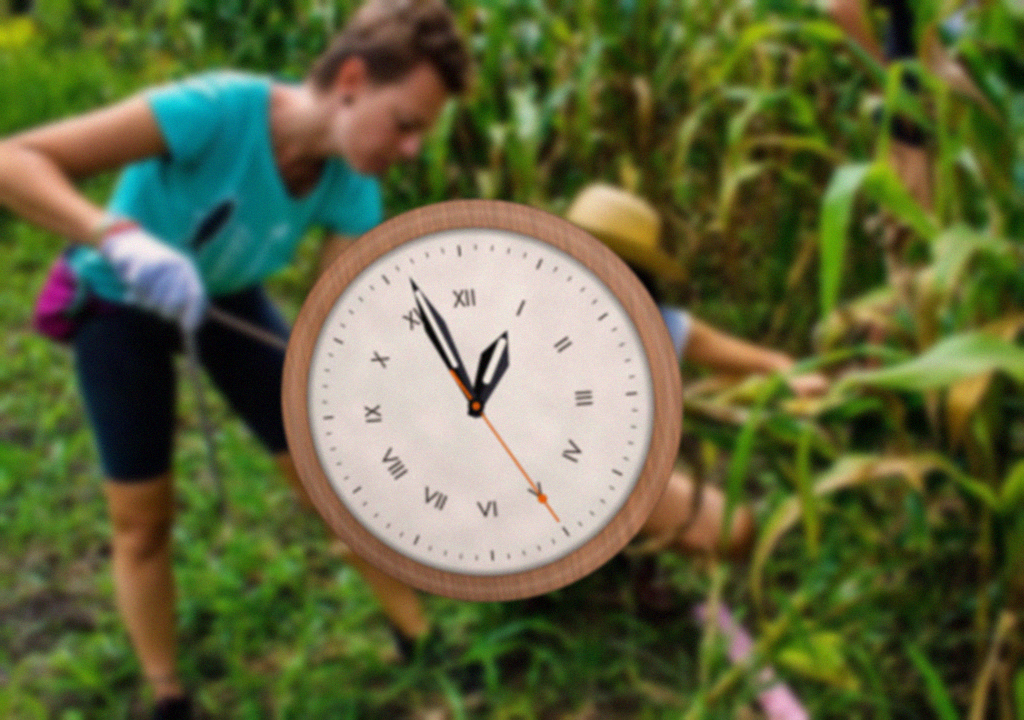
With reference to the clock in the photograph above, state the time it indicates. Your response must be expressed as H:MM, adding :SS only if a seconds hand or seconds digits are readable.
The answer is 12:56:25
